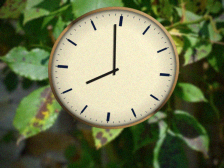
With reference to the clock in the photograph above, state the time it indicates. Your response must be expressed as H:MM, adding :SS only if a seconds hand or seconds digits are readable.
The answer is 7:59
